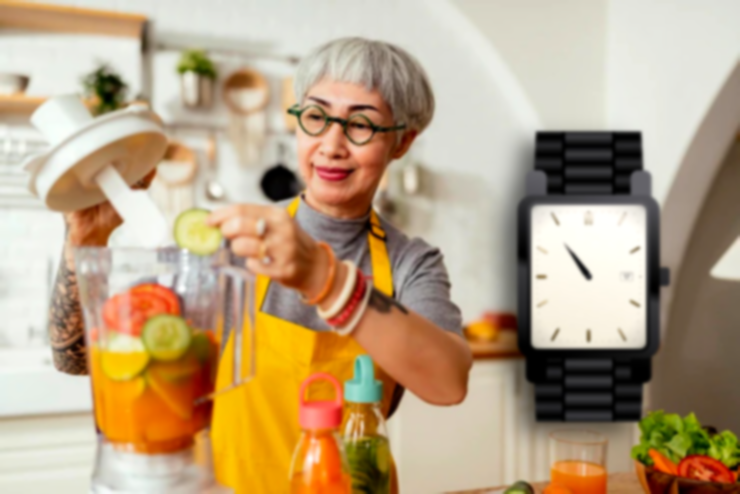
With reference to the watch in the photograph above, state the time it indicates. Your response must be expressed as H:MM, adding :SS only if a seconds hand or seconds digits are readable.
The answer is 10:54
